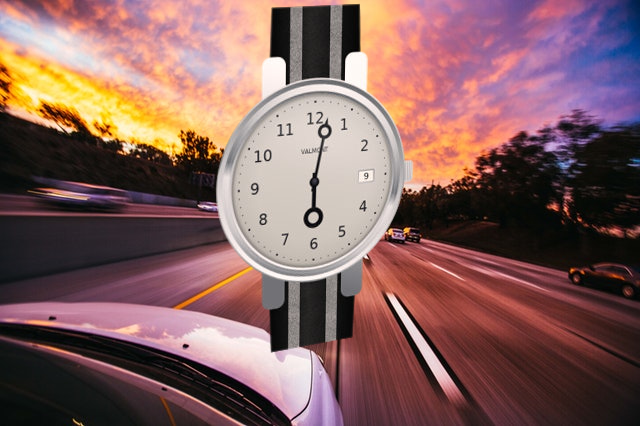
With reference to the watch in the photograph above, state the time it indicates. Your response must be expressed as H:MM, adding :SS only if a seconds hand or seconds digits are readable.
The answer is 6:02
